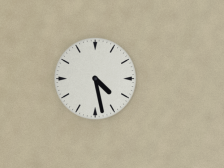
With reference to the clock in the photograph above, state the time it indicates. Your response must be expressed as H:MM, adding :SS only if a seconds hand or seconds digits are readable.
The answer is 4:28
